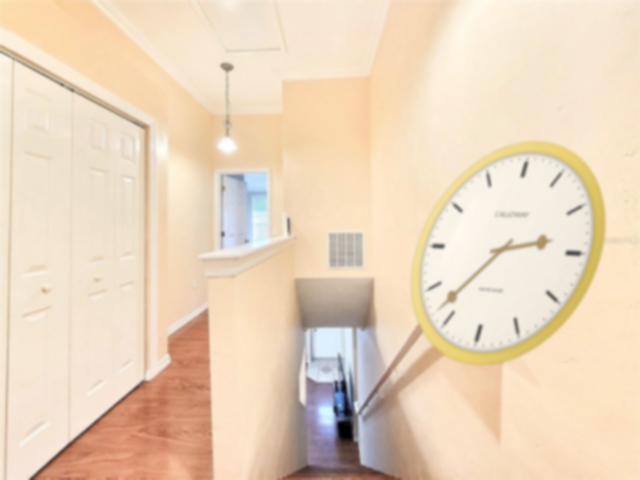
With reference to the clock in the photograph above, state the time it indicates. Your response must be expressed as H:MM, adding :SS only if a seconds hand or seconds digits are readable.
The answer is 2:37
